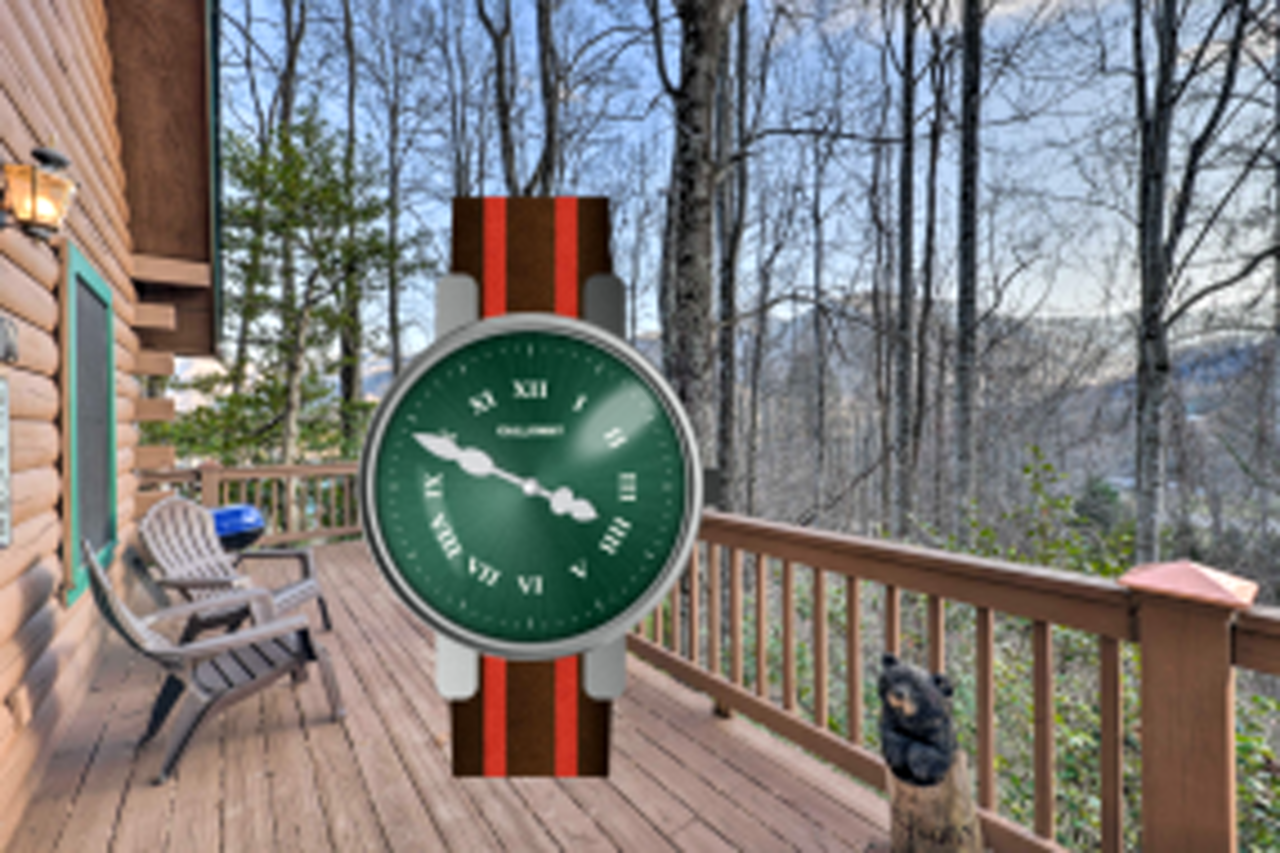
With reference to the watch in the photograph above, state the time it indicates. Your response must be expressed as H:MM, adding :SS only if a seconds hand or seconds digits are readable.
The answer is 3:49
